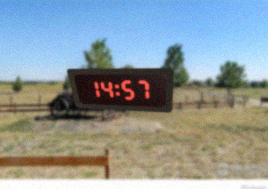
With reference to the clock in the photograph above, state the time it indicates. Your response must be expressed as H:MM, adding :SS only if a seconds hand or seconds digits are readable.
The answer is 14:57
